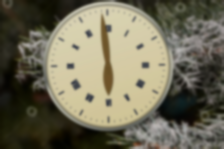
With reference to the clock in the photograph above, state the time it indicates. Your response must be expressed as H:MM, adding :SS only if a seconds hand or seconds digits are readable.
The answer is 5:59
